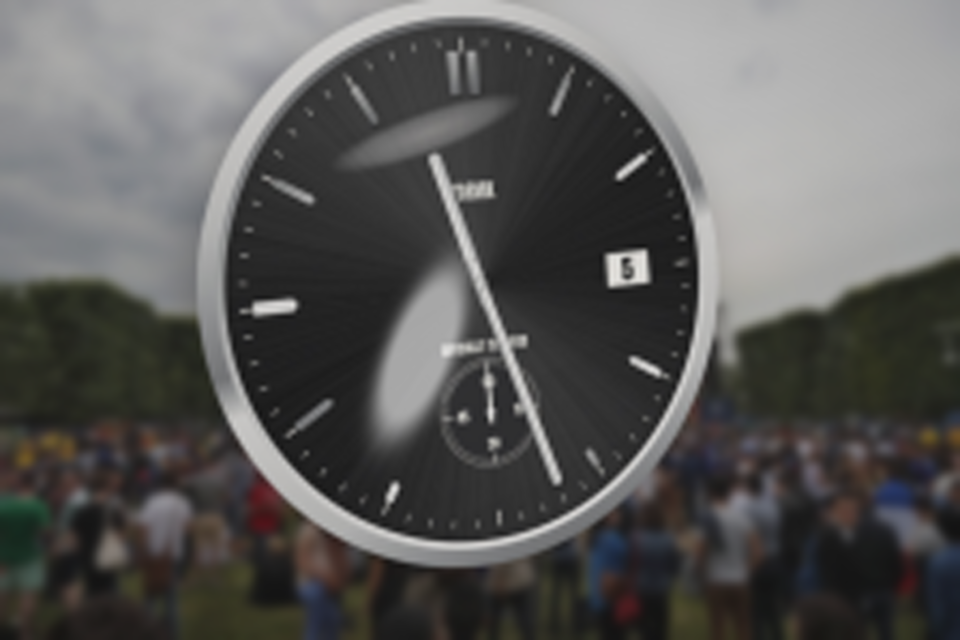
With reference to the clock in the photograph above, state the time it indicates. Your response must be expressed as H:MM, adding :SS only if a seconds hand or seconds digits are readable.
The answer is 11:27
